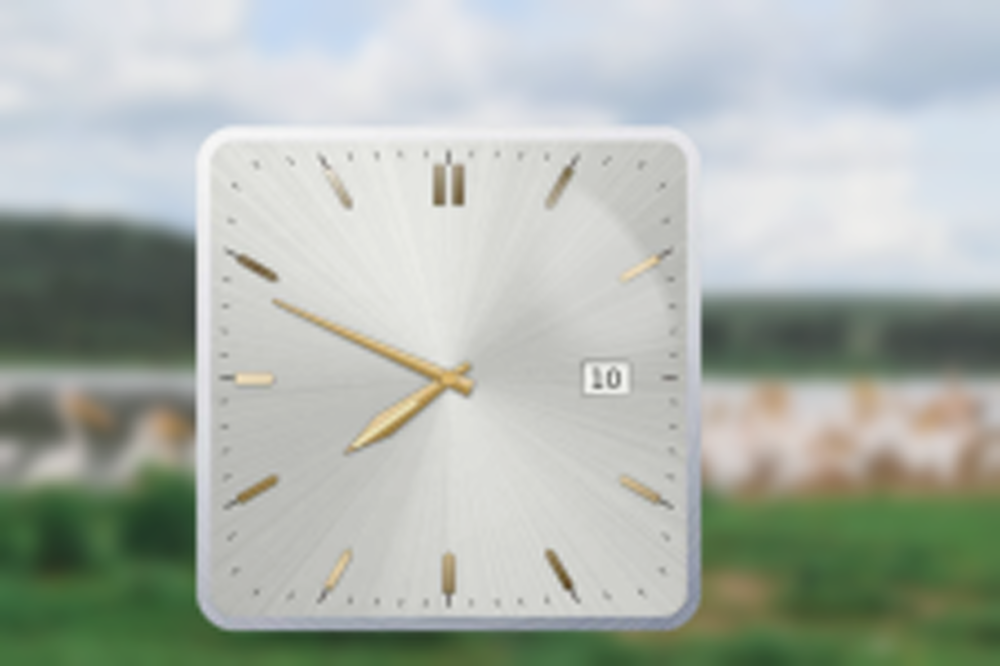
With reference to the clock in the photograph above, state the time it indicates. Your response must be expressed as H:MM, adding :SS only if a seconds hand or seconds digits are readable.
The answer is 7:49
